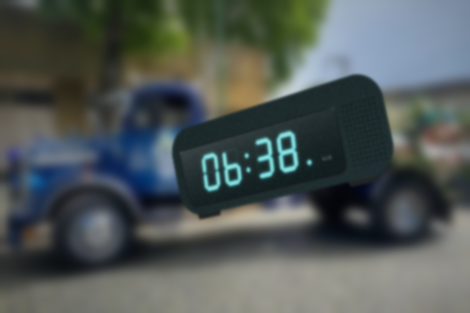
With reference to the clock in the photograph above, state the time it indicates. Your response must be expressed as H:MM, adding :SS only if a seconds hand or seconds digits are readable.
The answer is 6:38
